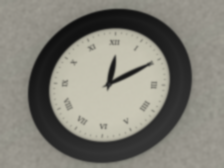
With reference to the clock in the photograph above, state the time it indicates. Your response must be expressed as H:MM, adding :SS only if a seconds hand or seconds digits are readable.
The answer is 12:10
